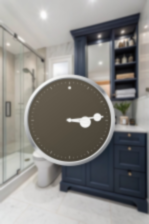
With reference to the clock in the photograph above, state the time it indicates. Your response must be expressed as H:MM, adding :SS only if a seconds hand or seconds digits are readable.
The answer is 3:14
